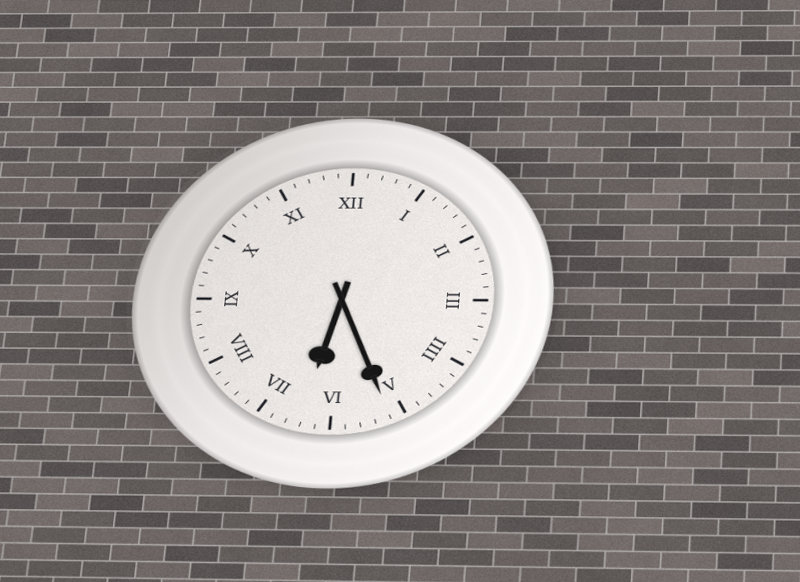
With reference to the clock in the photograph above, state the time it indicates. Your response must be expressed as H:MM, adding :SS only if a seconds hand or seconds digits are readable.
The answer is 6:26
